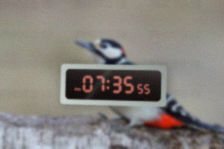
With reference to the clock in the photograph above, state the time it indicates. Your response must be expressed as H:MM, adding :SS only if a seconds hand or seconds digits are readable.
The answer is 7:35:55
